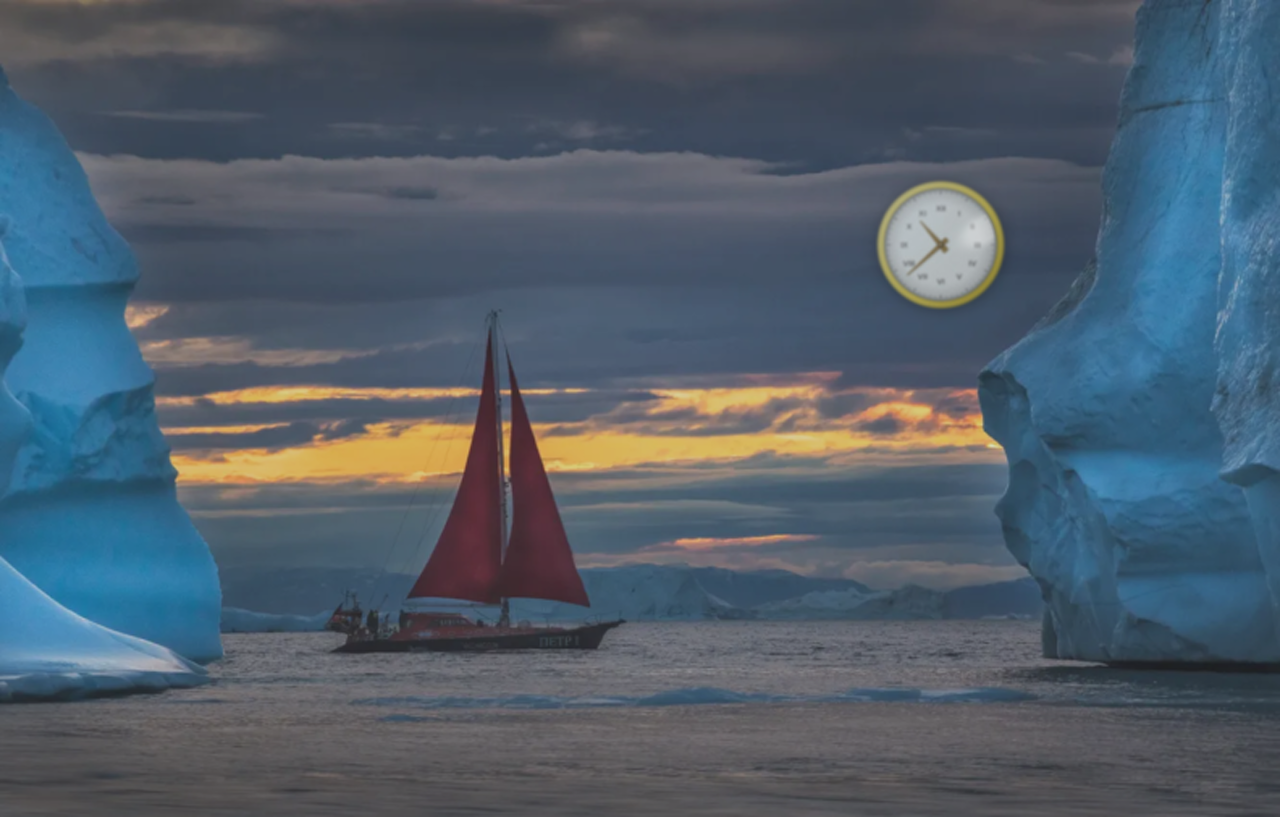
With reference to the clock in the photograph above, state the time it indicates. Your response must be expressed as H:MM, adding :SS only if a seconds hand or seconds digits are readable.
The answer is 10:38
